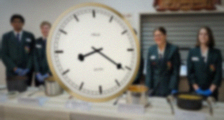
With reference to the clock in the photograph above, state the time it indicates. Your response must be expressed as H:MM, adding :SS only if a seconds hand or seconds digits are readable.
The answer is 8:21
